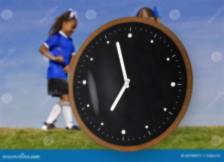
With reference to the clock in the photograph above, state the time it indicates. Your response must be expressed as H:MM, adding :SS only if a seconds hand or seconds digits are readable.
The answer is 6:57
